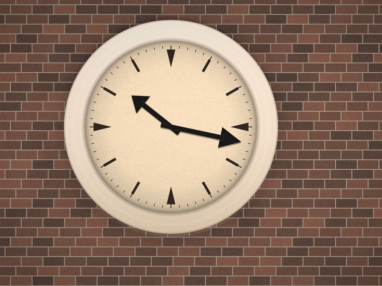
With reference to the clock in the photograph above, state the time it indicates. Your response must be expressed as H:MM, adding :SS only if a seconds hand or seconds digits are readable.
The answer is 10:17
